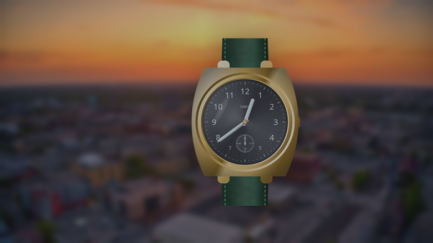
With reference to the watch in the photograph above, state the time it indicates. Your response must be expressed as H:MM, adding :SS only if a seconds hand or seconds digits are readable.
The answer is 12:39
